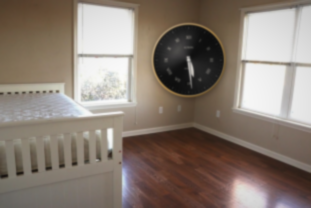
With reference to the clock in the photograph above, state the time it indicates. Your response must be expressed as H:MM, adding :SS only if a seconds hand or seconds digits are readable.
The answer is 5:29
